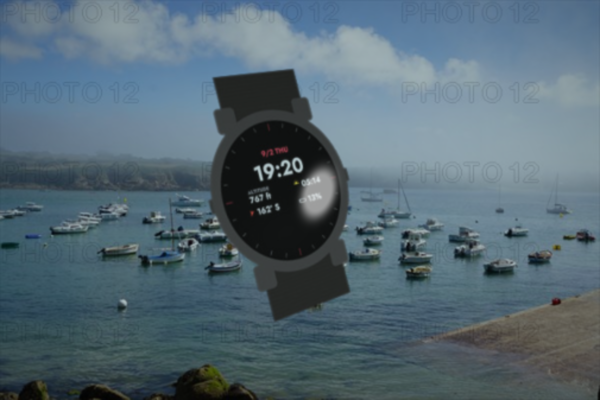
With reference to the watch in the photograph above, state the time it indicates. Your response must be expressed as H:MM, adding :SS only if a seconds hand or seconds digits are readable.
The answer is 19:20
